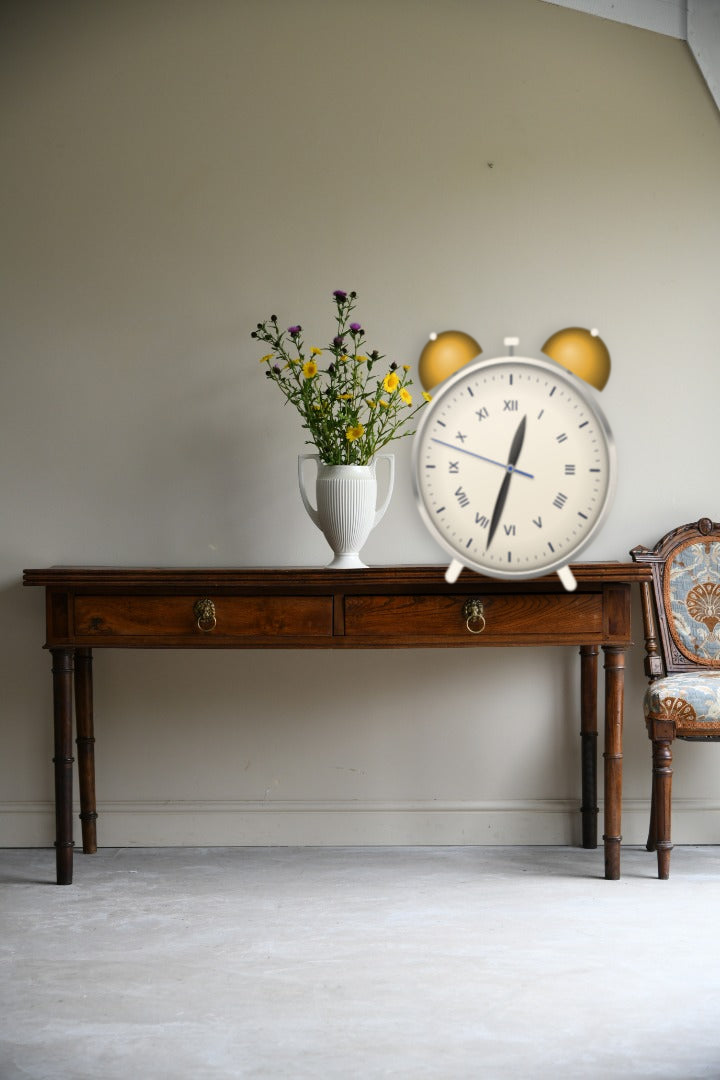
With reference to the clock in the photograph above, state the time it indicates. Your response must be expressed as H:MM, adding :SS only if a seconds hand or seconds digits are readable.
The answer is 12:32:48
